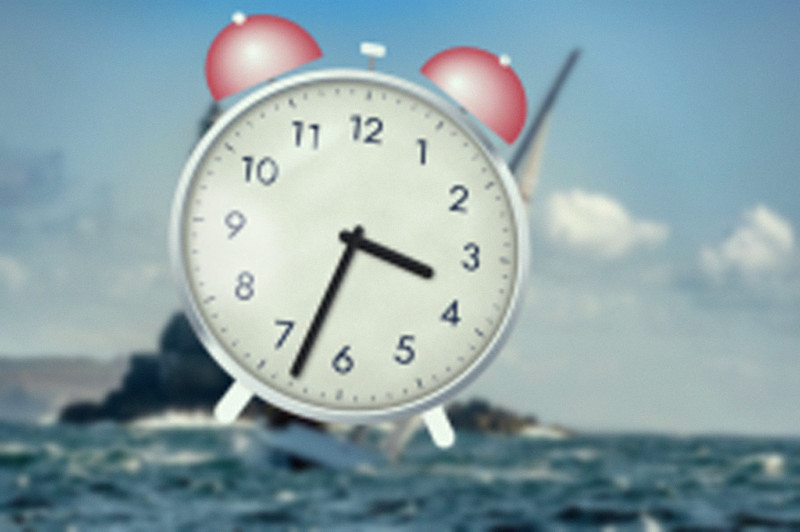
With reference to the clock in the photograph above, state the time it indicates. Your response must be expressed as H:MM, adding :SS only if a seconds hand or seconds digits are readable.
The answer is 3:33
